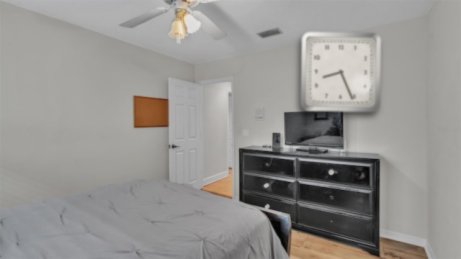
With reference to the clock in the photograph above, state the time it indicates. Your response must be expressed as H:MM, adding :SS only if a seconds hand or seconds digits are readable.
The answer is 8:26
